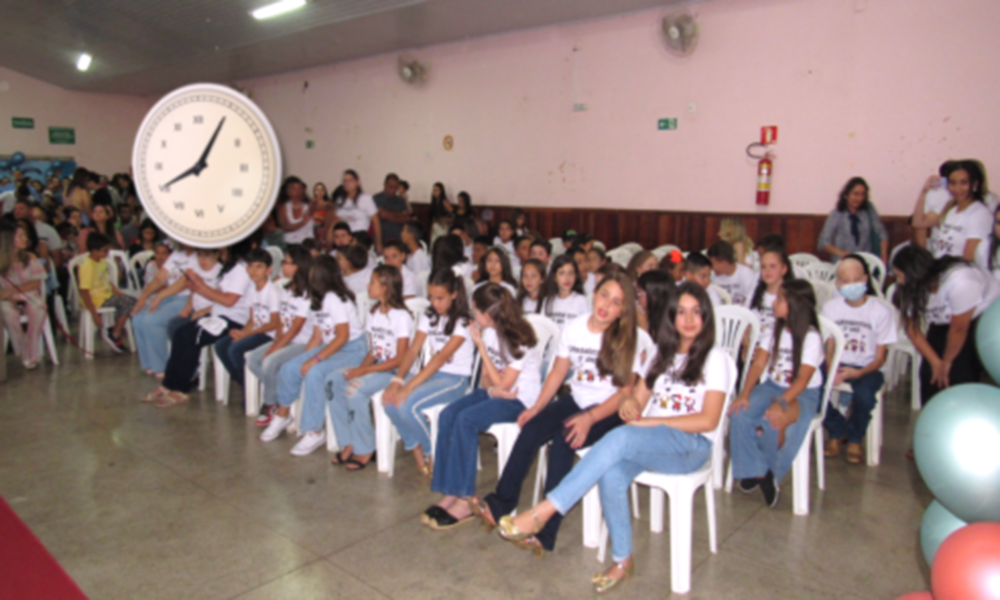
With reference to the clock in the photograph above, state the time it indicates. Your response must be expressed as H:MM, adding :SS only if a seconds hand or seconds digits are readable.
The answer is 8:05
